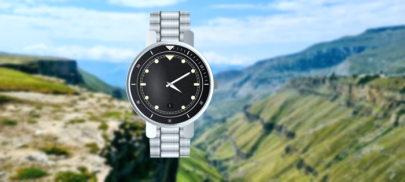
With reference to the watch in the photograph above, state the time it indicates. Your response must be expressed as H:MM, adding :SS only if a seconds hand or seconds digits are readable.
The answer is 4:10
